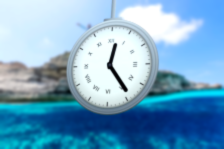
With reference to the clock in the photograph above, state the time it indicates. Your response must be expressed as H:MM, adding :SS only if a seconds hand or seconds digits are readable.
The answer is 12:24
